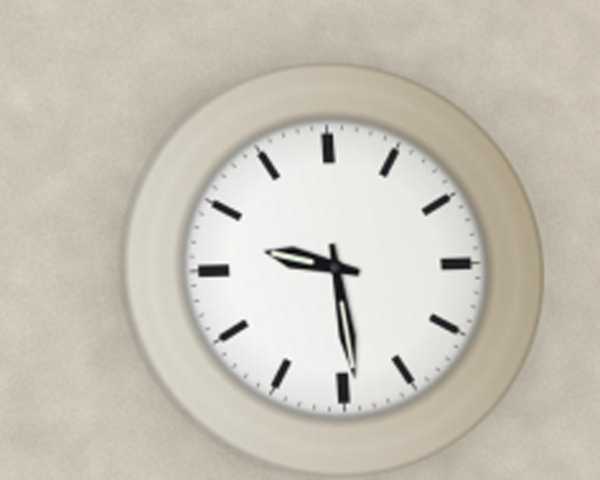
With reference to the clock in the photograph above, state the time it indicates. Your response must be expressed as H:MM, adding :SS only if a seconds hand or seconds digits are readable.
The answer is 9:29
